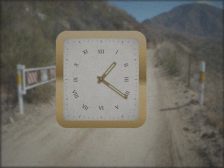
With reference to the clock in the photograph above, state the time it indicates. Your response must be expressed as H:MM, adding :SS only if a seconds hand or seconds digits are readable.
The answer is 1:21
